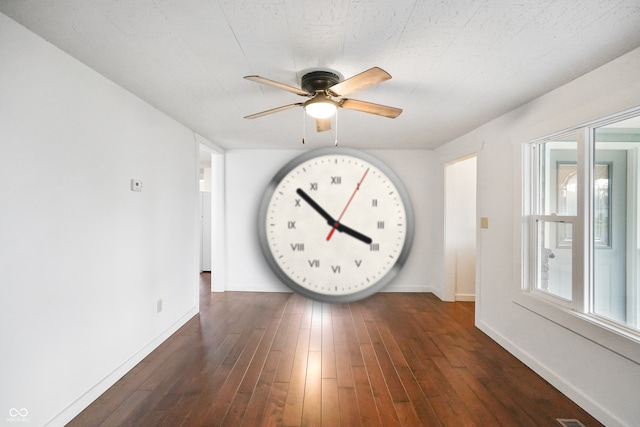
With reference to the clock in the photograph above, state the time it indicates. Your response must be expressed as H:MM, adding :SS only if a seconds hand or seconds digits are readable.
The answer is 3:52:05
